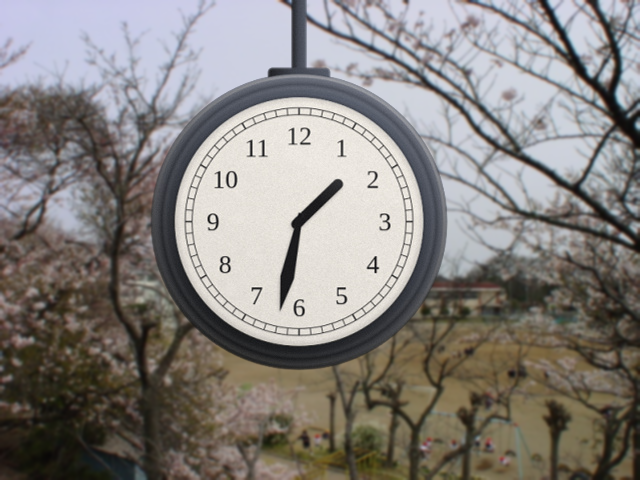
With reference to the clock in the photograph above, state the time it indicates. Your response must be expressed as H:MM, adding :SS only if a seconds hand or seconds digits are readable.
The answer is 1:32
